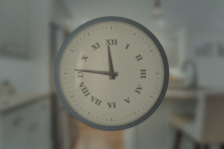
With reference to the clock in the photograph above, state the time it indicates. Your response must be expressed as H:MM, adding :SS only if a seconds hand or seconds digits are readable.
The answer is 11:46
